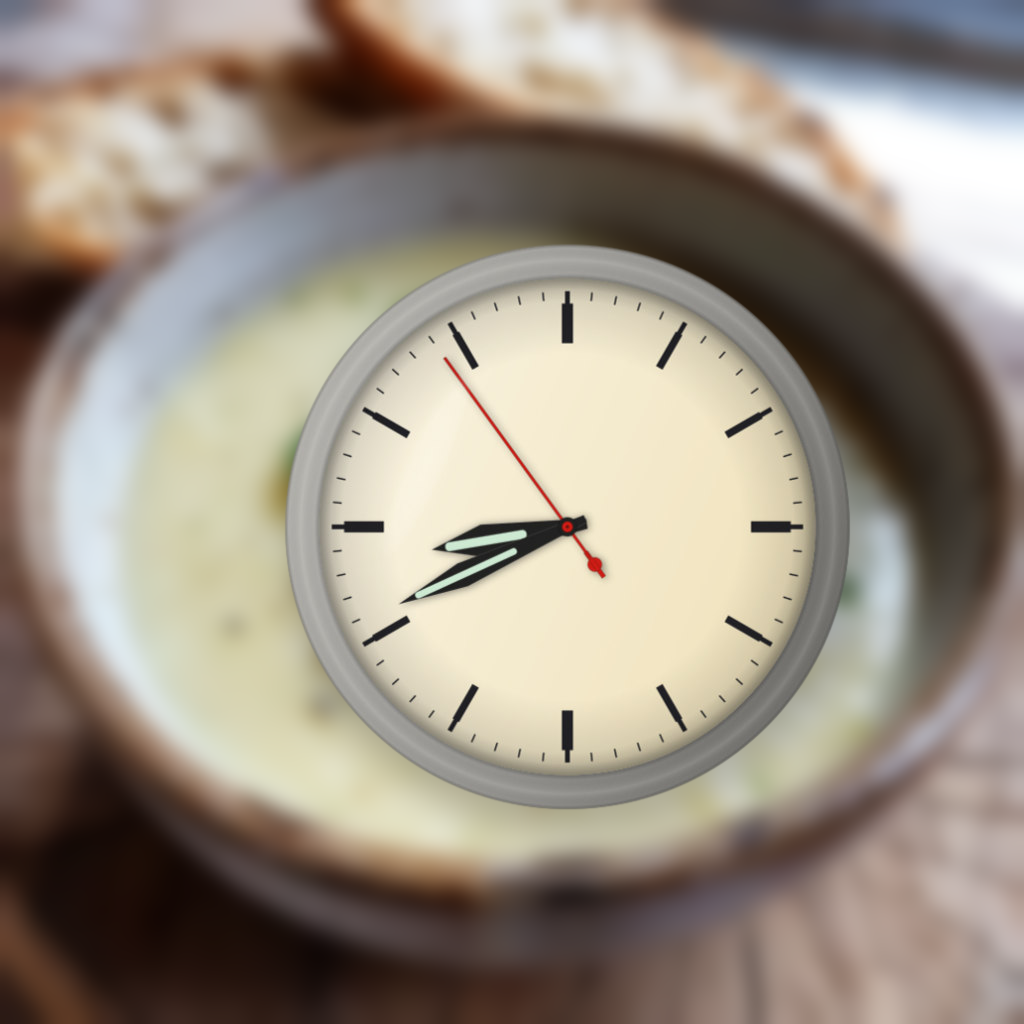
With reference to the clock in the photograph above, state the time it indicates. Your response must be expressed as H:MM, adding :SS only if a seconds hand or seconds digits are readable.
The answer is 8:40:54
